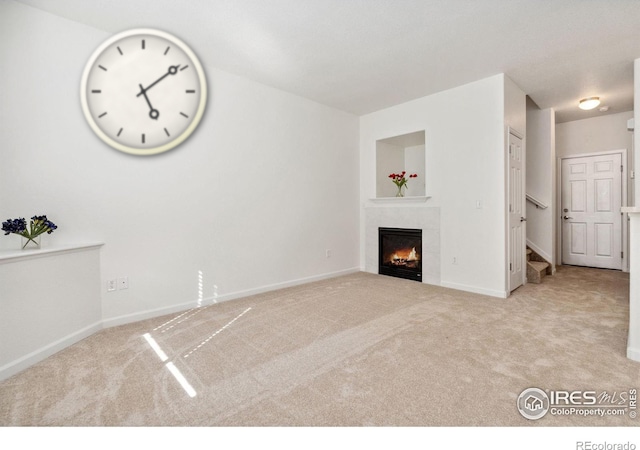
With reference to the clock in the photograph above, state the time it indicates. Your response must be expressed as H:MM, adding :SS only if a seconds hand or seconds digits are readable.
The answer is 5:09
